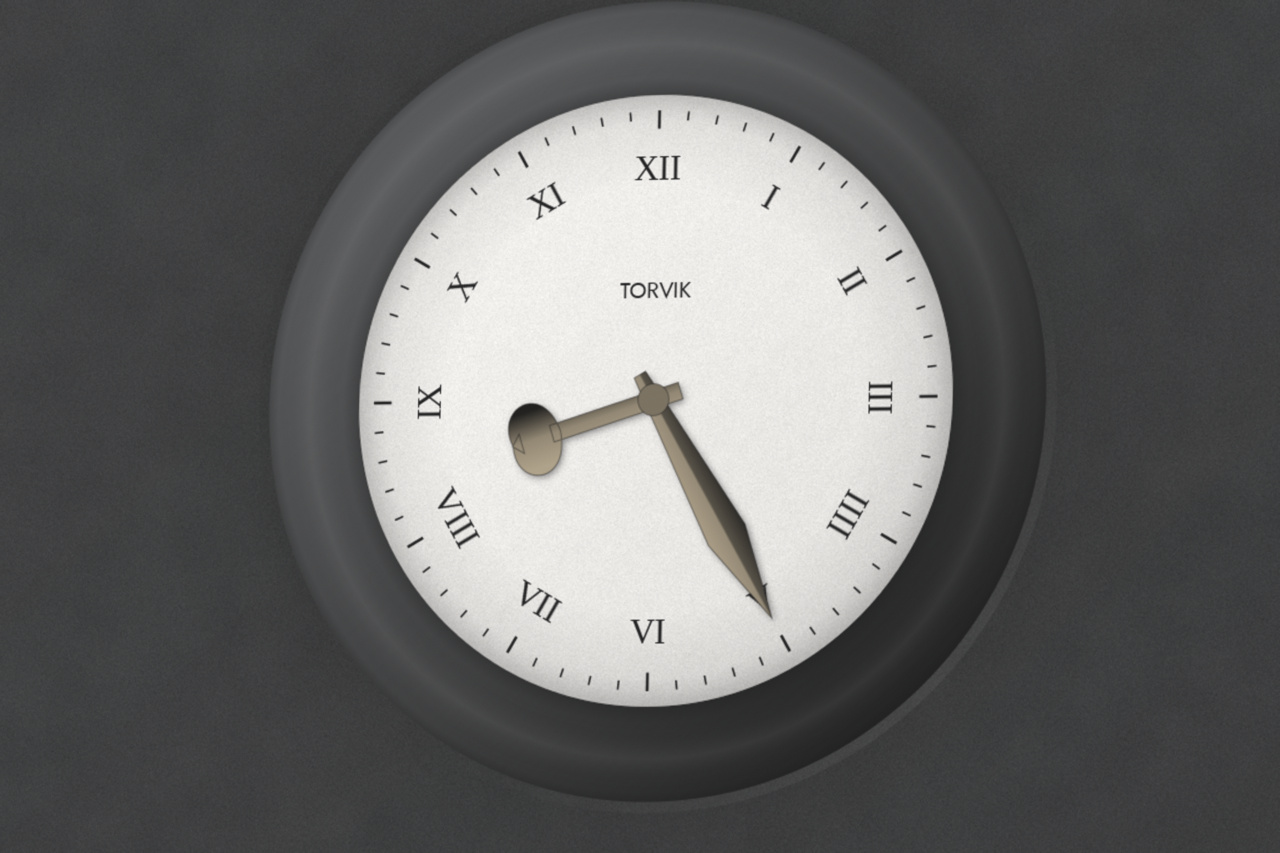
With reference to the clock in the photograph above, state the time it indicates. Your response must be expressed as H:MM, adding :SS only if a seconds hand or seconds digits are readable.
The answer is 8:25
